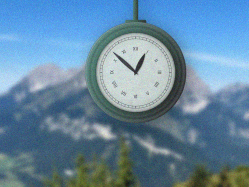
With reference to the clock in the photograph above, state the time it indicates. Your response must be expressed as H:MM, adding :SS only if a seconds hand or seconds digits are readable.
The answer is 12:52
